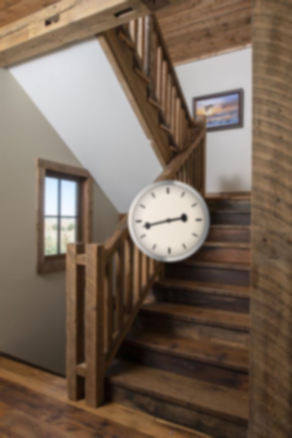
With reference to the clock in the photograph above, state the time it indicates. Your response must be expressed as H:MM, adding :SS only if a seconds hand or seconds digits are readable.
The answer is 2:43
